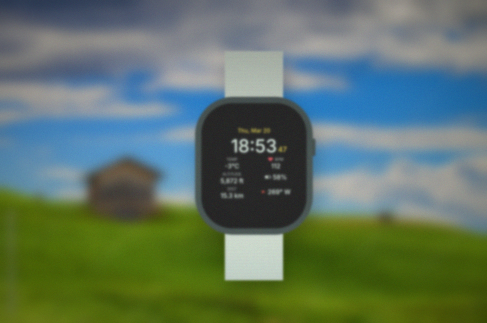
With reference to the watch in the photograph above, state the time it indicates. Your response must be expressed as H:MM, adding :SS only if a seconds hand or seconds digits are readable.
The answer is 18:53
